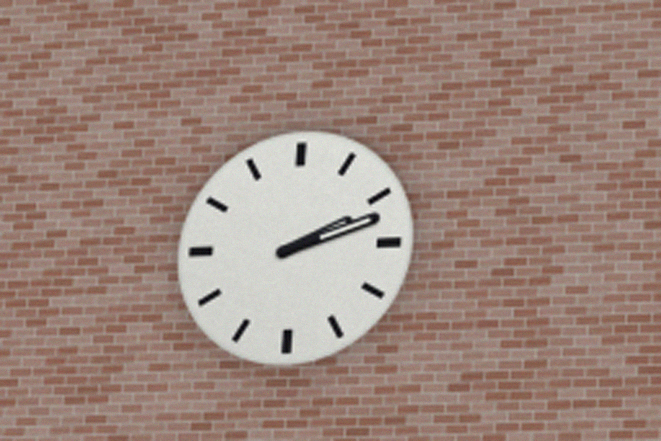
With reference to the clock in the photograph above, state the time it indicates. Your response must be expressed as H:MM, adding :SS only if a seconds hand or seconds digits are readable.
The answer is 2:12
